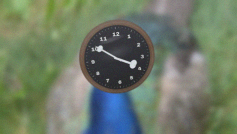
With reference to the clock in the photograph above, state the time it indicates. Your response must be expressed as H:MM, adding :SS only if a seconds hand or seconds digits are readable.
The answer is 3:51
